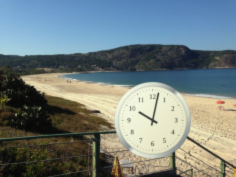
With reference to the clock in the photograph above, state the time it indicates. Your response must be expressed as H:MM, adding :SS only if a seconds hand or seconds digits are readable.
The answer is 10:02
